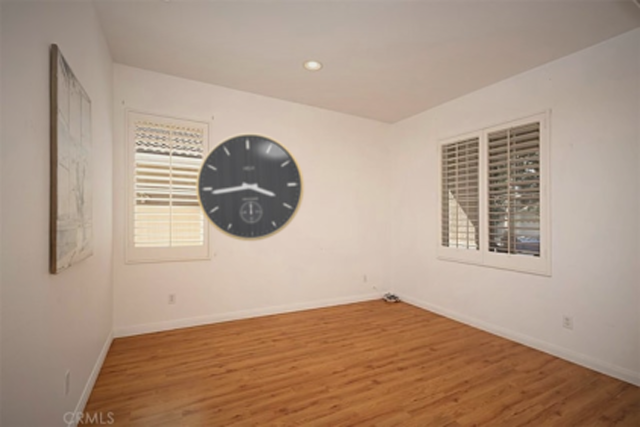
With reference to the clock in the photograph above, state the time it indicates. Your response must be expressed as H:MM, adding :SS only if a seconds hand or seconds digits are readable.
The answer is 3:44
